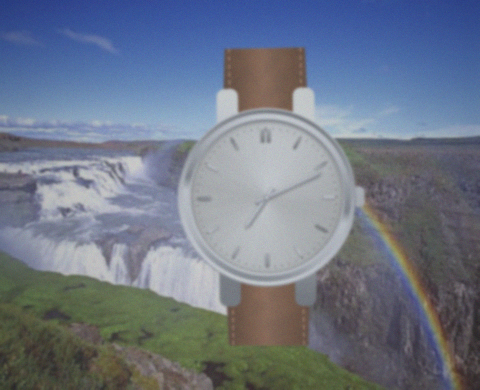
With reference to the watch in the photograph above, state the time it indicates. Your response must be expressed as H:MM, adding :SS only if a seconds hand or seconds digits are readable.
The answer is 7:11
